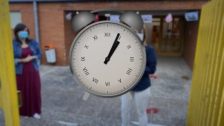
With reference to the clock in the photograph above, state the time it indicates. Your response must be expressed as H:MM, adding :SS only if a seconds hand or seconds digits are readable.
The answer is 1:04
